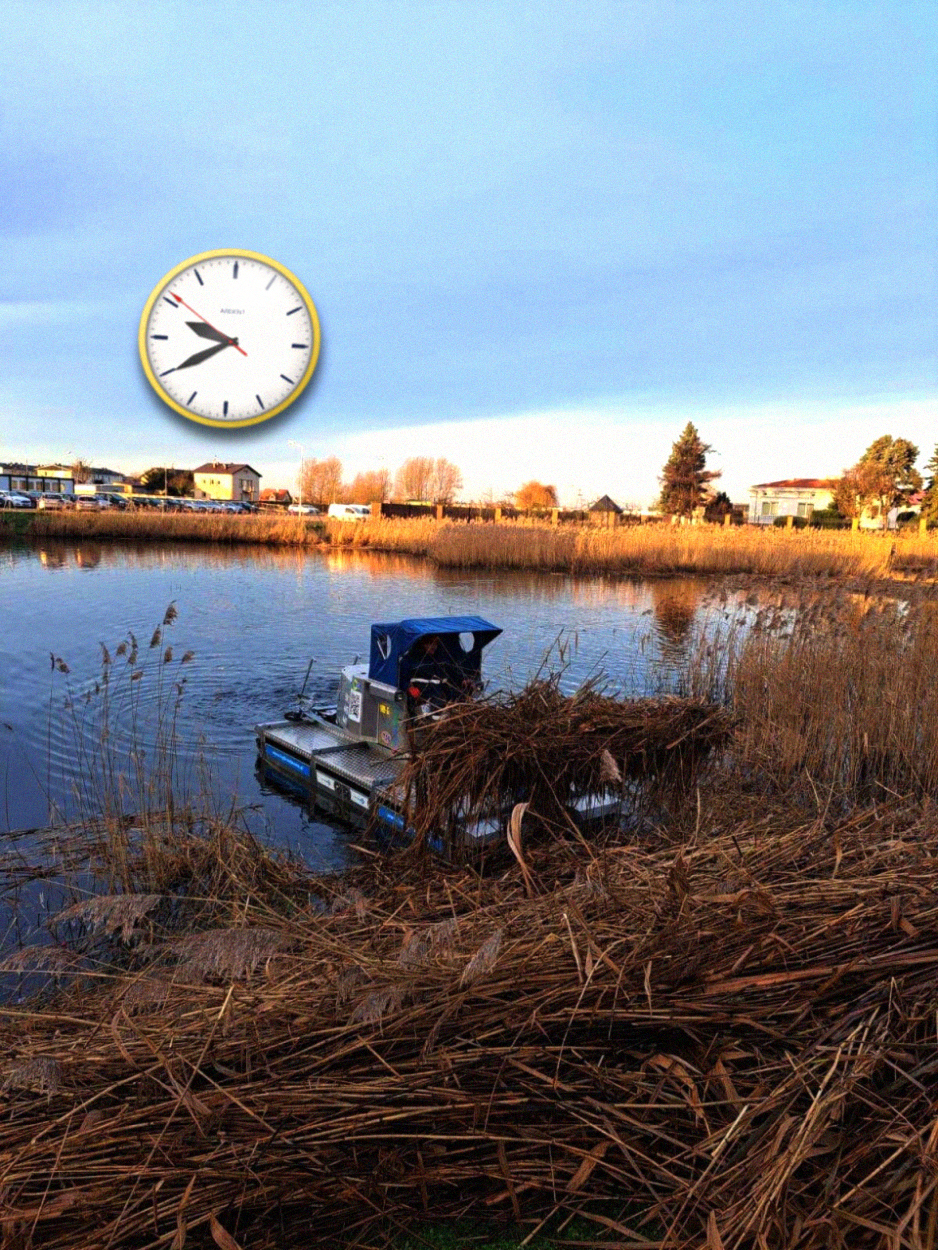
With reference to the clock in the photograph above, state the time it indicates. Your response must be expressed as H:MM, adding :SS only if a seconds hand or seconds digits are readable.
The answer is 9:39:51
